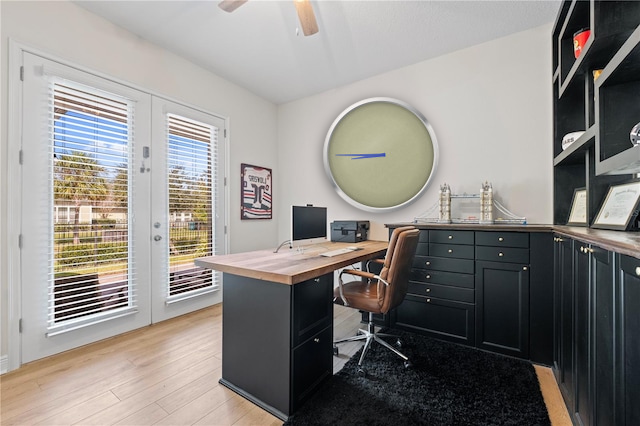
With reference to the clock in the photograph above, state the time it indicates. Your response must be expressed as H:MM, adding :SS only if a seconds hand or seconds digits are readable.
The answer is 8:45
